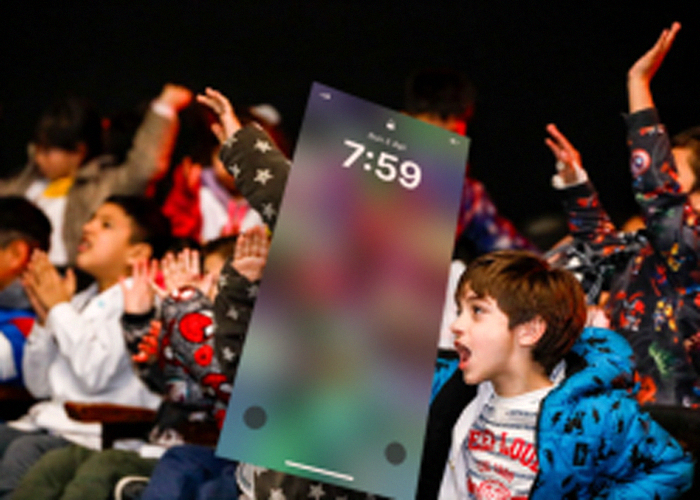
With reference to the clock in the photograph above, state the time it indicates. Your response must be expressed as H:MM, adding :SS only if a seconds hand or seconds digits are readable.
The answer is 7:59
